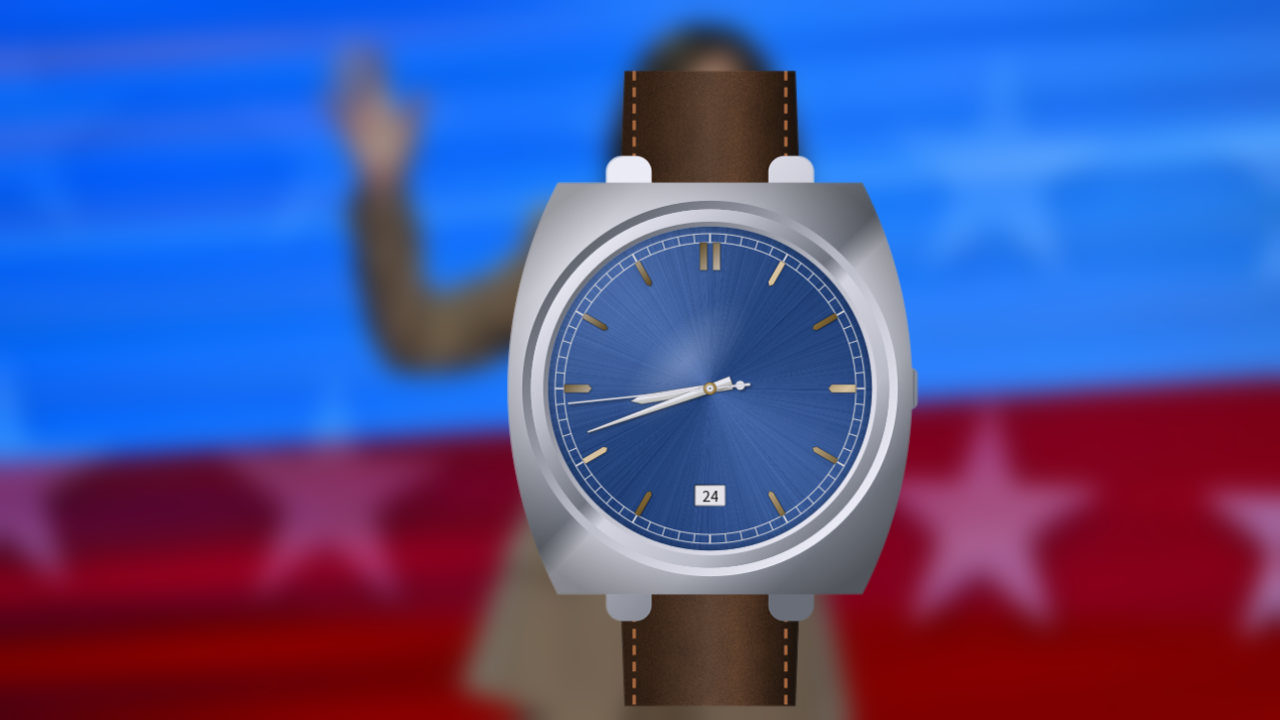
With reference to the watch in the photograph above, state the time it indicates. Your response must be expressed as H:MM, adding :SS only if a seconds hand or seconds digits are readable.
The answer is 8:41:44
